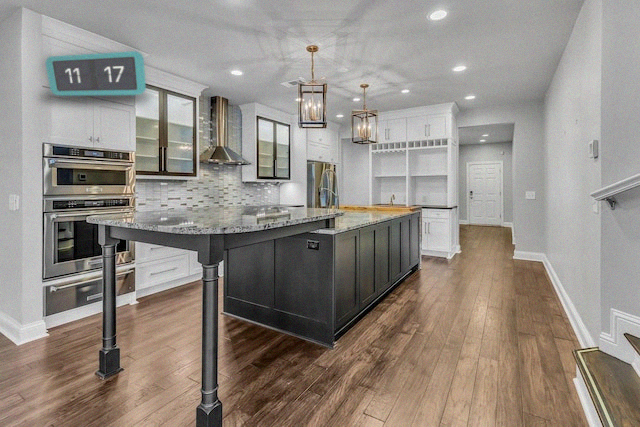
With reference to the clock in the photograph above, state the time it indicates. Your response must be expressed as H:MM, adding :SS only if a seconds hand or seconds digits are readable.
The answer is 11:17
